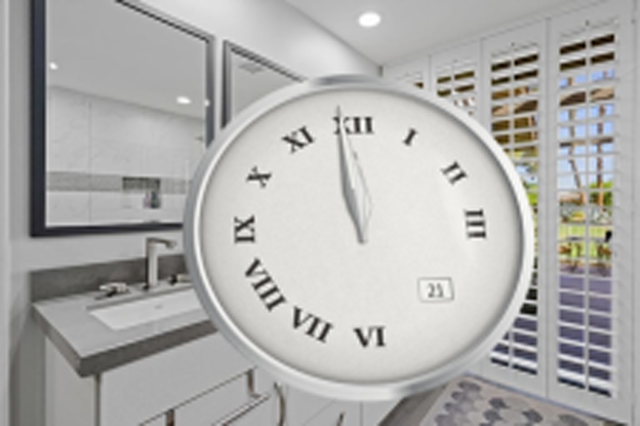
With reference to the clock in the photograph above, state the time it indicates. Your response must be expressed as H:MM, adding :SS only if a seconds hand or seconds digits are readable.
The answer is 11:59
